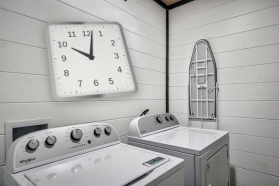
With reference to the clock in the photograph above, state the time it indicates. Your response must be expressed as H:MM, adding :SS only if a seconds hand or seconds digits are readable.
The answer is 10:02
